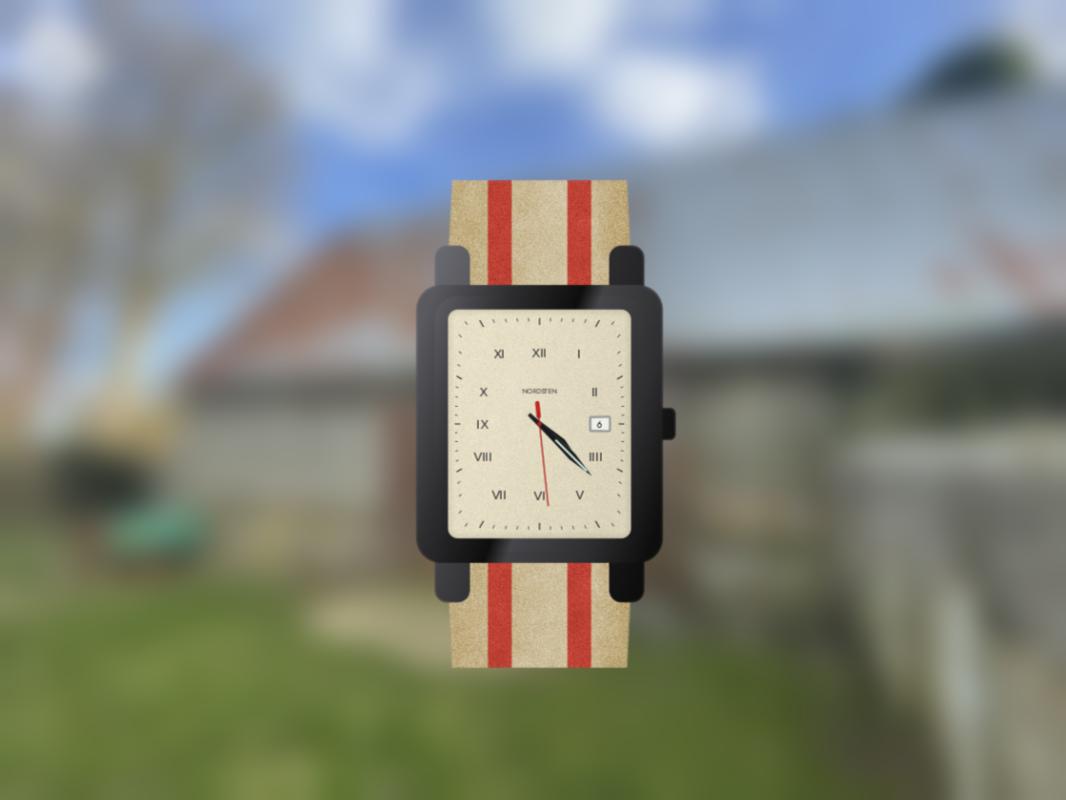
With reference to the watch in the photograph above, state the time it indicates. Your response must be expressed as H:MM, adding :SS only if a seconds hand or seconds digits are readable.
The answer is 4:22:29
